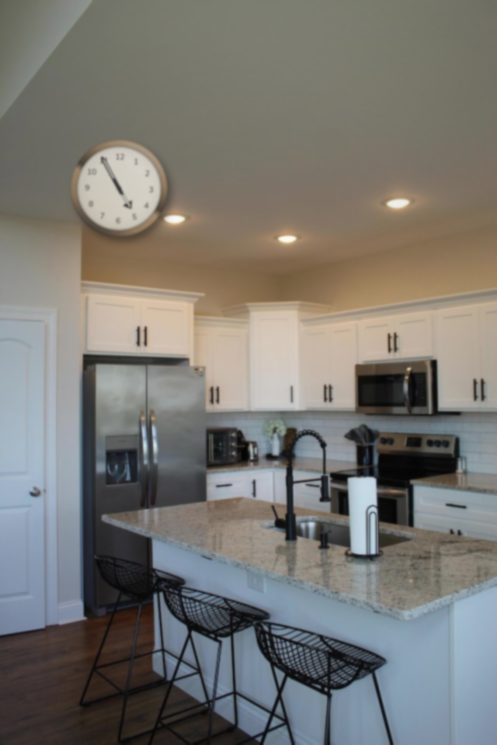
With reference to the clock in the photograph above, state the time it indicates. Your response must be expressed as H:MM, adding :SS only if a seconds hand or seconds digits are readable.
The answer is 4:55
